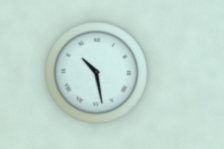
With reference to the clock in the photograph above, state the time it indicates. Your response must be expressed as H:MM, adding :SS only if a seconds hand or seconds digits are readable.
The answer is 10:28
